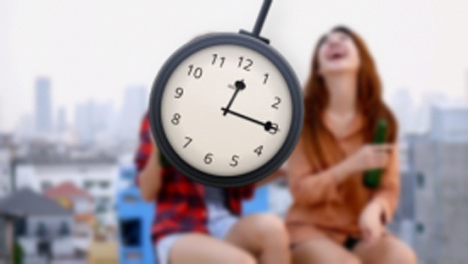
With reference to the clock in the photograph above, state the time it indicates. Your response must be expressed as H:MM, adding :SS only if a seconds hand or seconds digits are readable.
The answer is 12:15
